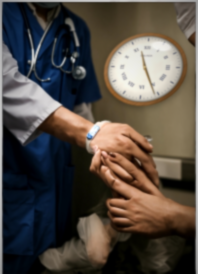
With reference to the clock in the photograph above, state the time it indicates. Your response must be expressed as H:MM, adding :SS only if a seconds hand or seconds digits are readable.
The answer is 11:26
